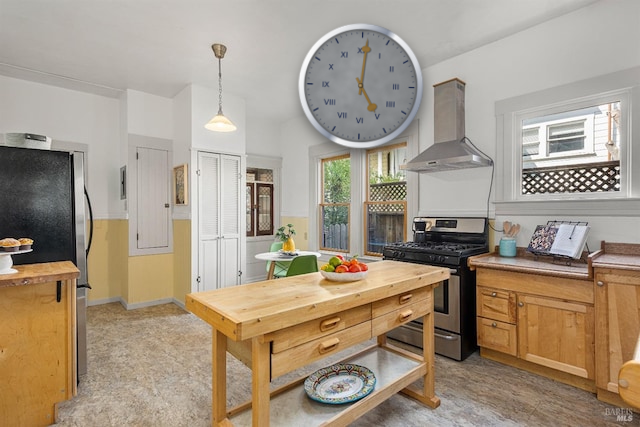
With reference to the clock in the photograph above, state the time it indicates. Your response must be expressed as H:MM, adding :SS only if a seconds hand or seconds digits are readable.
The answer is 5:01
